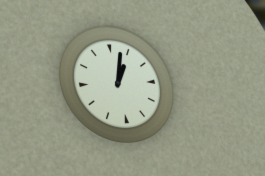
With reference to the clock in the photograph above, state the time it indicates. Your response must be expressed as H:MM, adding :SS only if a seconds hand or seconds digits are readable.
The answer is 1:03
